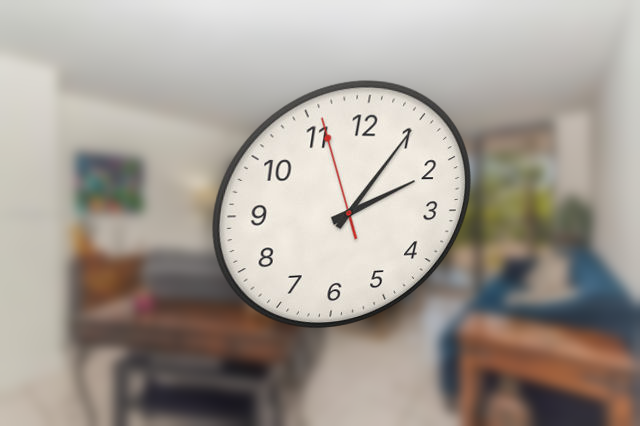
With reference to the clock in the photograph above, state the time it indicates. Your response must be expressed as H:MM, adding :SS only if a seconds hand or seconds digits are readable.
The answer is 2:04:56
